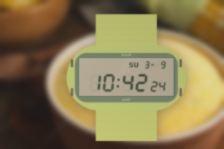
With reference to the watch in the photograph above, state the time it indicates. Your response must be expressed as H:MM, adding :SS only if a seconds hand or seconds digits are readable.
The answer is 10:42:24
